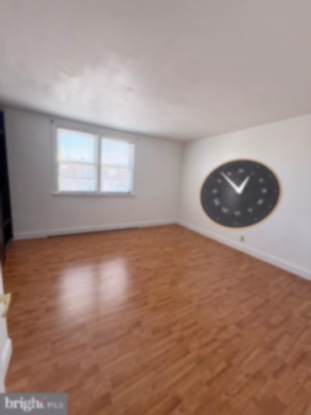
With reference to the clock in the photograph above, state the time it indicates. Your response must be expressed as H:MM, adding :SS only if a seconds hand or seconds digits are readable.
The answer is 12:53
